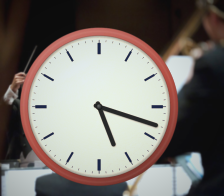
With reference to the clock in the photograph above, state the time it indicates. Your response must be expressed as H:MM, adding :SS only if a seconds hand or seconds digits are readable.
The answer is 5:18
